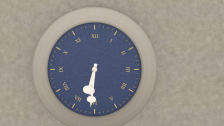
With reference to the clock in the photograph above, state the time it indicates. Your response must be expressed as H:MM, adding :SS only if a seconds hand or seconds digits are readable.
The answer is 6:31
